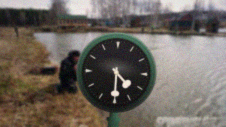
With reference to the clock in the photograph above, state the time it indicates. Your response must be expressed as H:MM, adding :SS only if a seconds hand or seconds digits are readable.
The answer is 4:30
